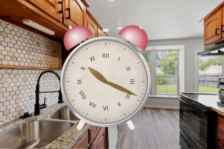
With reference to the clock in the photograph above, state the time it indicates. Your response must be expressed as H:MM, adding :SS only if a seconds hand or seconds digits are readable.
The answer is 10:19
